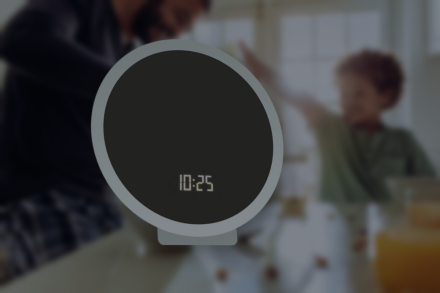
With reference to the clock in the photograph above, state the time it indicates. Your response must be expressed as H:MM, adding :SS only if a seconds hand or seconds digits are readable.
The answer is 10:25
